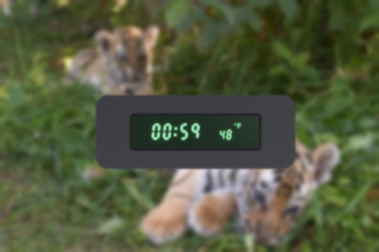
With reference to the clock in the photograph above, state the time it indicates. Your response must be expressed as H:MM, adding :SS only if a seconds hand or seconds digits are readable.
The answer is 0:59
